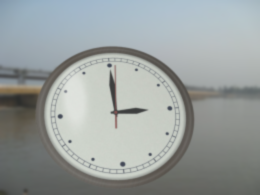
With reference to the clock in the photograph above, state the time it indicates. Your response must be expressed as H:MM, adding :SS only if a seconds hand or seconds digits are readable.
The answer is 3:00:01
